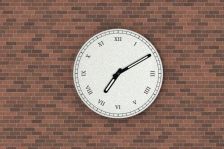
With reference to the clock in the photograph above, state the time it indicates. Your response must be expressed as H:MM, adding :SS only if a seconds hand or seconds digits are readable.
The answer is 7:10
